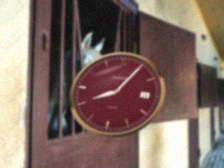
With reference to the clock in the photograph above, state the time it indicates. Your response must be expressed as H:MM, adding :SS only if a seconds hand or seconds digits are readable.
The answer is 8:05
